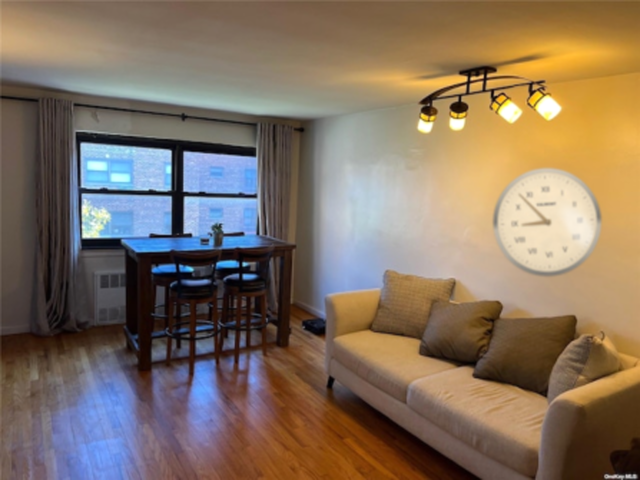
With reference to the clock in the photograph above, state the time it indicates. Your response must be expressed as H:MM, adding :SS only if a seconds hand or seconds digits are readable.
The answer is 8:53
